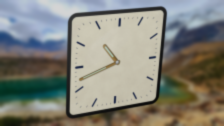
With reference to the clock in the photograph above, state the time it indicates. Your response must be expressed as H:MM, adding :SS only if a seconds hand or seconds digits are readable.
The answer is 10:42
